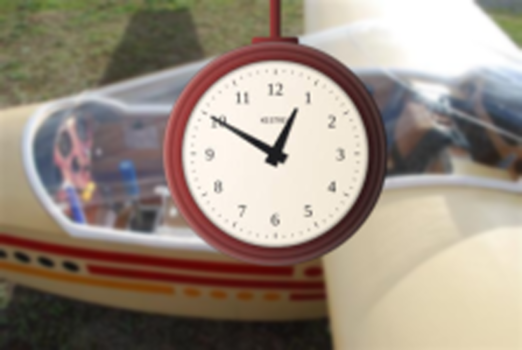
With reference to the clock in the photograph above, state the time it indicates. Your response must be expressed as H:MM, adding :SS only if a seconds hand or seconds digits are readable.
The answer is 12:50
